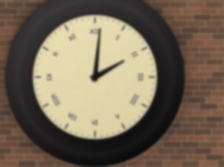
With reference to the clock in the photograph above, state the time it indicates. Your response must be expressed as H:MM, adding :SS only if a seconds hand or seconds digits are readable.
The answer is 2:01
